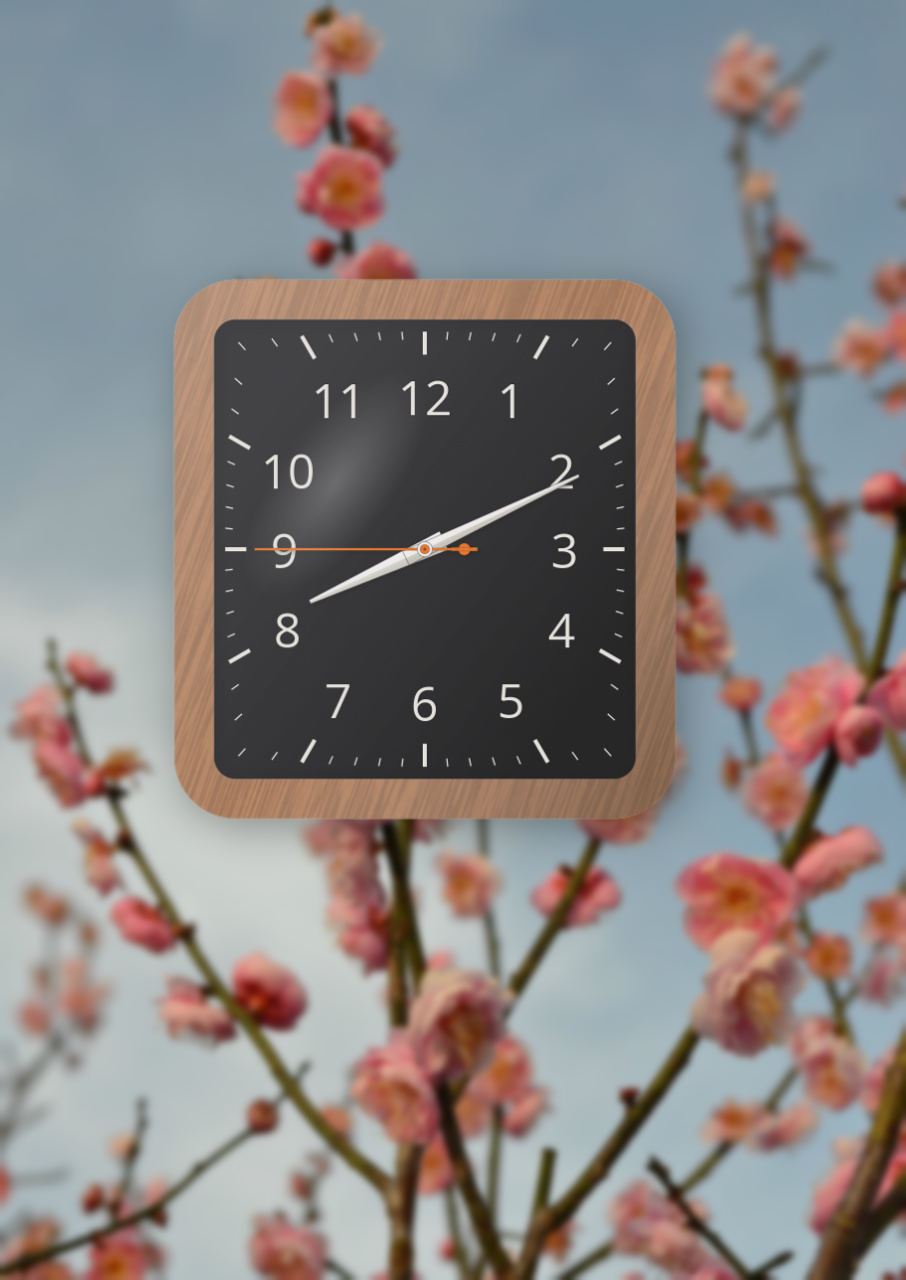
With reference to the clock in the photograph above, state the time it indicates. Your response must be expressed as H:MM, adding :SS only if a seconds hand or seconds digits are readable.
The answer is 8:10:45
